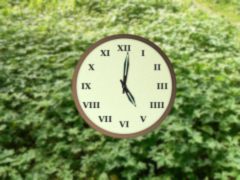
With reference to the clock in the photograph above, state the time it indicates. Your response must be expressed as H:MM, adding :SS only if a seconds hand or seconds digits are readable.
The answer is 5:01
